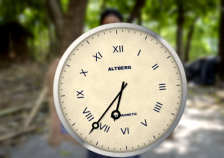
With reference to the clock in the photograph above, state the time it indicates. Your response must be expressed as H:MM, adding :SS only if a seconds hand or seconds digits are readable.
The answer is 6:37
